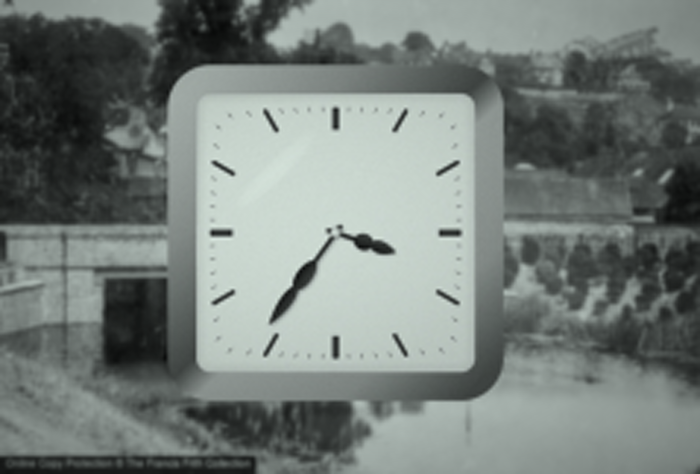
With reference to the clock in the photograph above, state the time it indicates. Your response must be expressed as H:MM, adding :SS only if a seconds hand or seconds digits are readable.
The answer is 3:36
